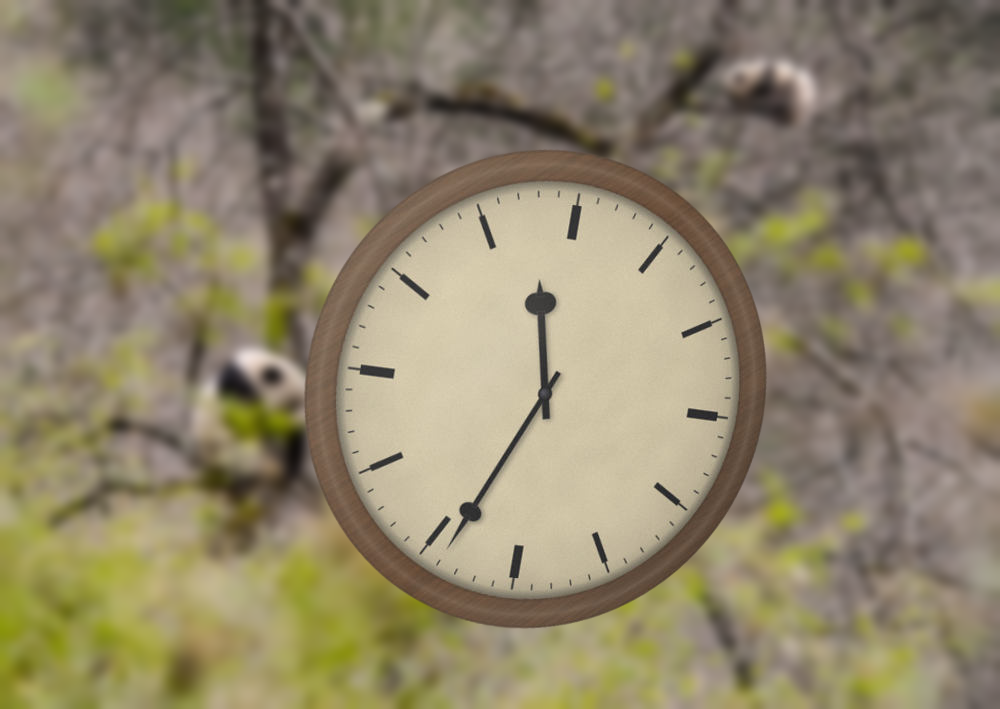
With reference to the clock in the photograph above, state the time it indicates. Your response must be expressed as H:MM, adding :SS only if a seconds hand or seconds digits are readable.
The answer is 11:34
